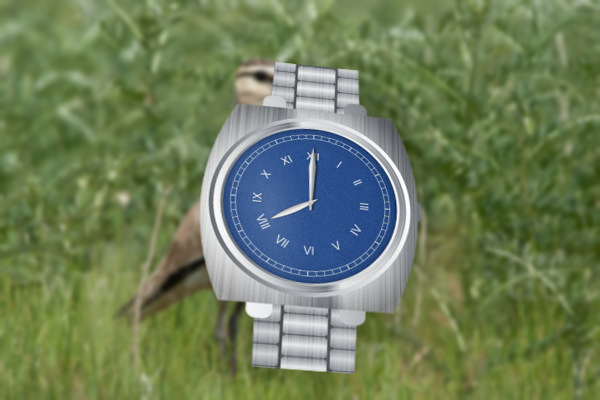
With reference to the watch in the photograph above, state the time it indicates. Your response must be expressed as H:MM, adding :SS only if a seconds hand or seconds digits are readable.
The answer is 8:00
